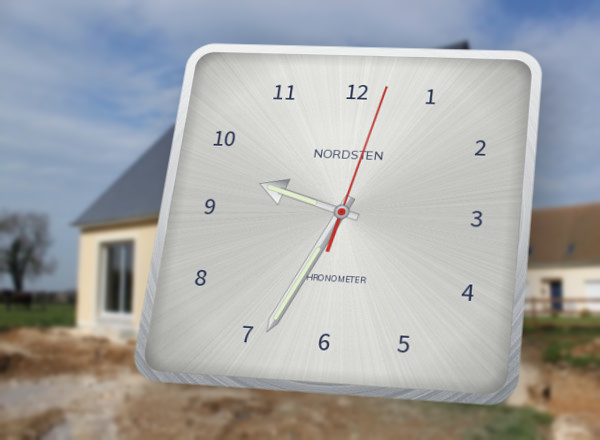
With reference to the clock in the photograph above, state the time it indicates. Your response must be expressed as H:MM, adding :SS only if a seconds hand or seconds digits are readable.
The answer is 9:34:02
